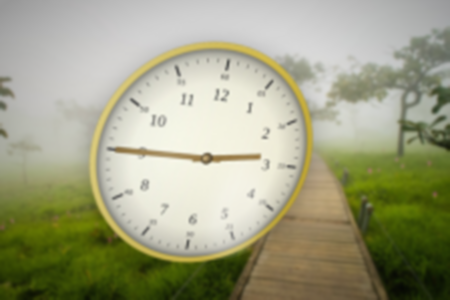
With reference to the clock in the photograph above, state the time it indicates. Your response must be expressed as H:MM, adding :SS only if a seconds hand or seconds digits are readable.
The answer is 2:45
